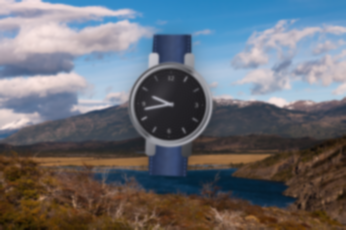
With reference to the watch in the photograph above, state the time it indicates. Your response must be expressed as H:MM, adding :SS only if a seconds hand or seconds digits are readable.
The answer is 9:43
